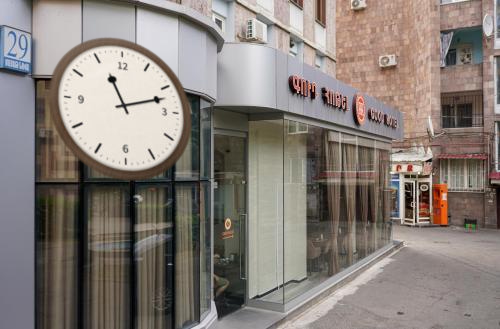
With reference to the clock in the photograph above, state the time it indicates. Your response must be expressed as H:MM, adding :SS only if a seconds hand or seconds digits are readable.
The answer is 11:12
